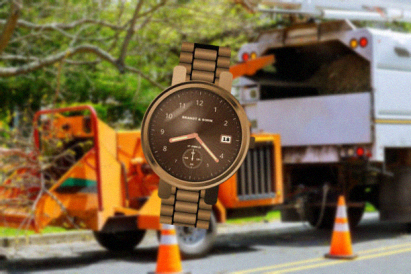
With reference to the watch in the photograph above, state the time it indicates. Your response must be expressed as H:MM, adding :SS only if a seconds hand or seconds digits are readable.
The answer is 8:22
